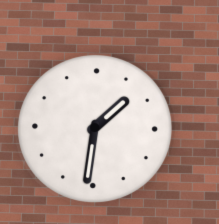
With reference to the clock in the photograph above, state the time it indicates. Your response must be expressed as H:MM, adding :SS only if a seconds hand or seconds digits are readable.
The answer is 1:31
